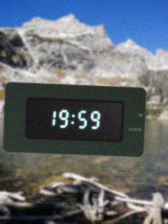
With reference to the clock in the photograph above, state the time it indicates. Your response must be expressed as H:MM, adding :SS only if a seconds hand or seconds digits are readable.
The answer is 19:59
